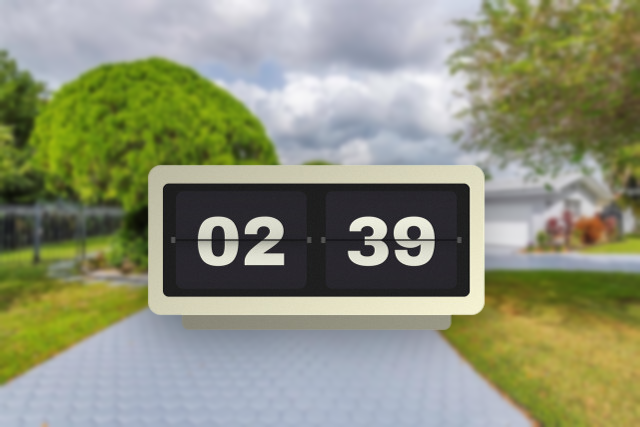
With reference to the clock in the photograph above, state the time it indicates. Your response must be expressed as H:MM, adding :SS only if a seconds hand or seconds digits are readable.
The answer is 2:39
